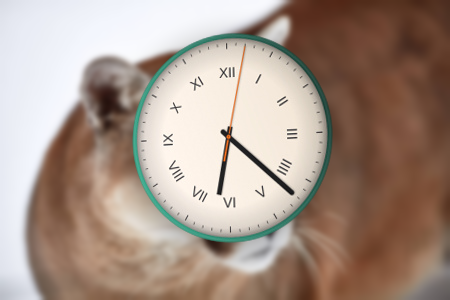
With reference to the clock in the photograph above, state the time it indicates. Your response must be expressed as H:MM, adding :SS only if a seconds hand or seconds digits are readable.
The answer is 6:22:02
